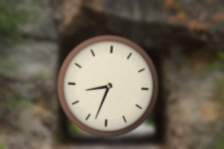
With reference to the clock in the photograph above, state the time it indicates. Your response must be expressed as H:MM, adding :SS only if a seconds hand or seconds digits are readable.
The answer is 8:33
